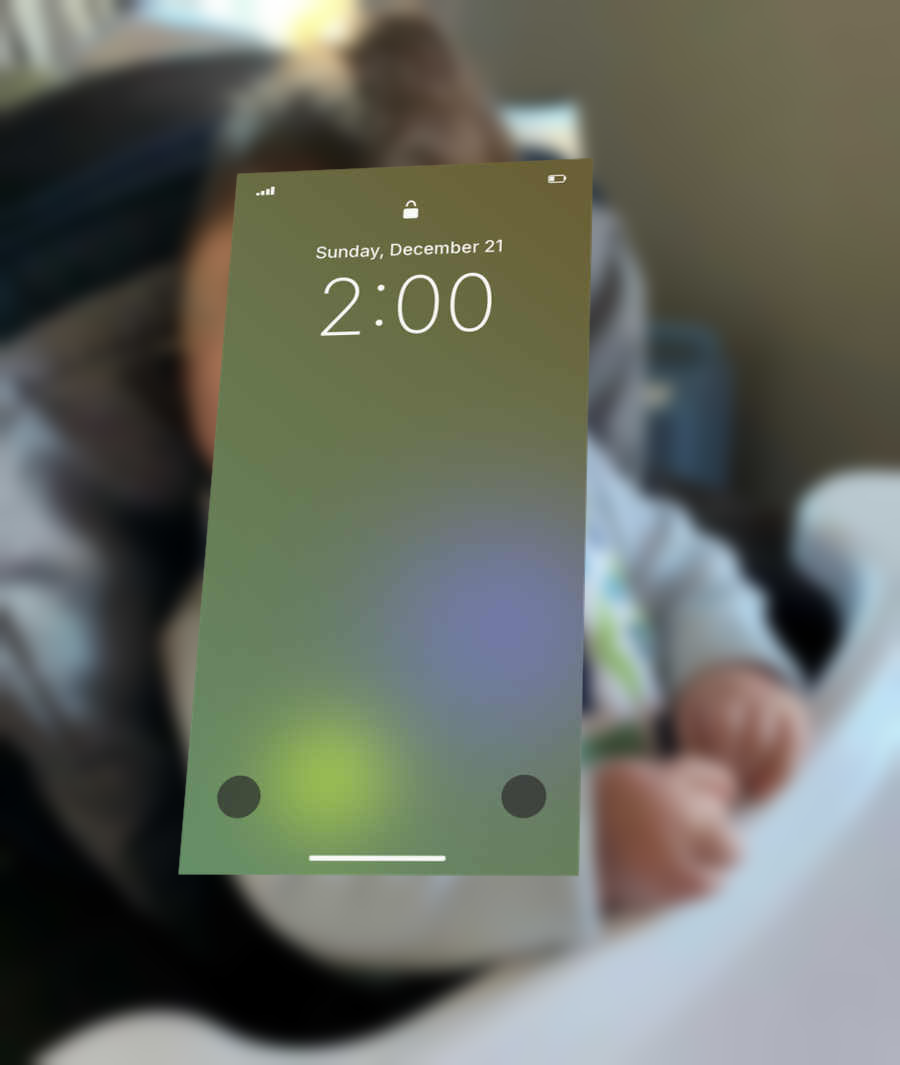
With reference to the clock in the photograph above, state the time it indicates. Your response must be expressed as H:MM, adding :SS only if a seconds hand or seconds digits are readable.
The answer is 2:00
